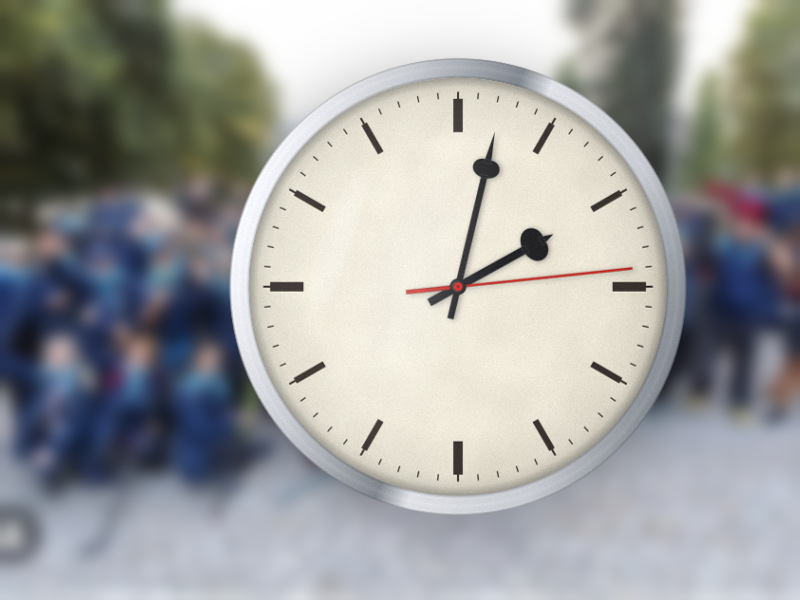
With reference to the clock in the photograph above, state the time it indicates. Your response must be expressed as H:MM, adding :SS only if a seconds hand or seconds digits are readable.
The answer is 2:02:14
